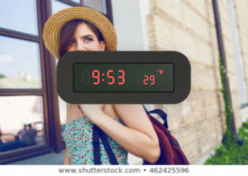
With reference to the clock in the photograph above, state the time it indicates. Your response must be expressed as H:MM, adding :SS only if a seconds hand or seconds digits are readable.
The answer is 9:53
